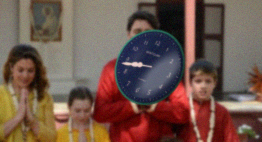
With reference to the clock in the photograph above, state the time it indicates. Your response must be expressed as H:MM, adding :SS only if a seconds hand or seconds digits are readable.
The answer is 8:43
